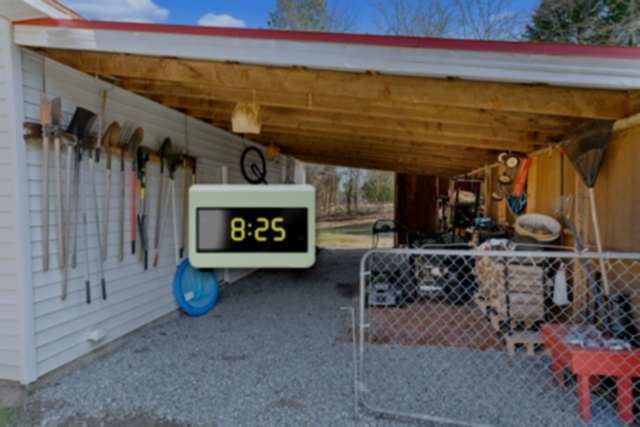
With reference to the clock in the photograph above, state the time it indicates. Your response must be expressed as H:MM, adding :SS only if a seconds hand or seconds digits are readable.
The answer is 8:25
